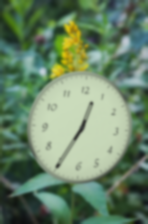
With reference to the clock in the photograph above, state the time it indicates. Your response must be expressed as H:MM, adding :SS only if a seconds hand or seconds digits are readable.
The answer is 12:35
